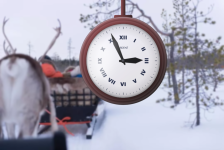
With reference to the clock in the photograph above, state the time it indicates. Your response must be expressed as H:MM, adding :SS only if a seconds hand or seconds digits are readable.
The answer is 2:56
